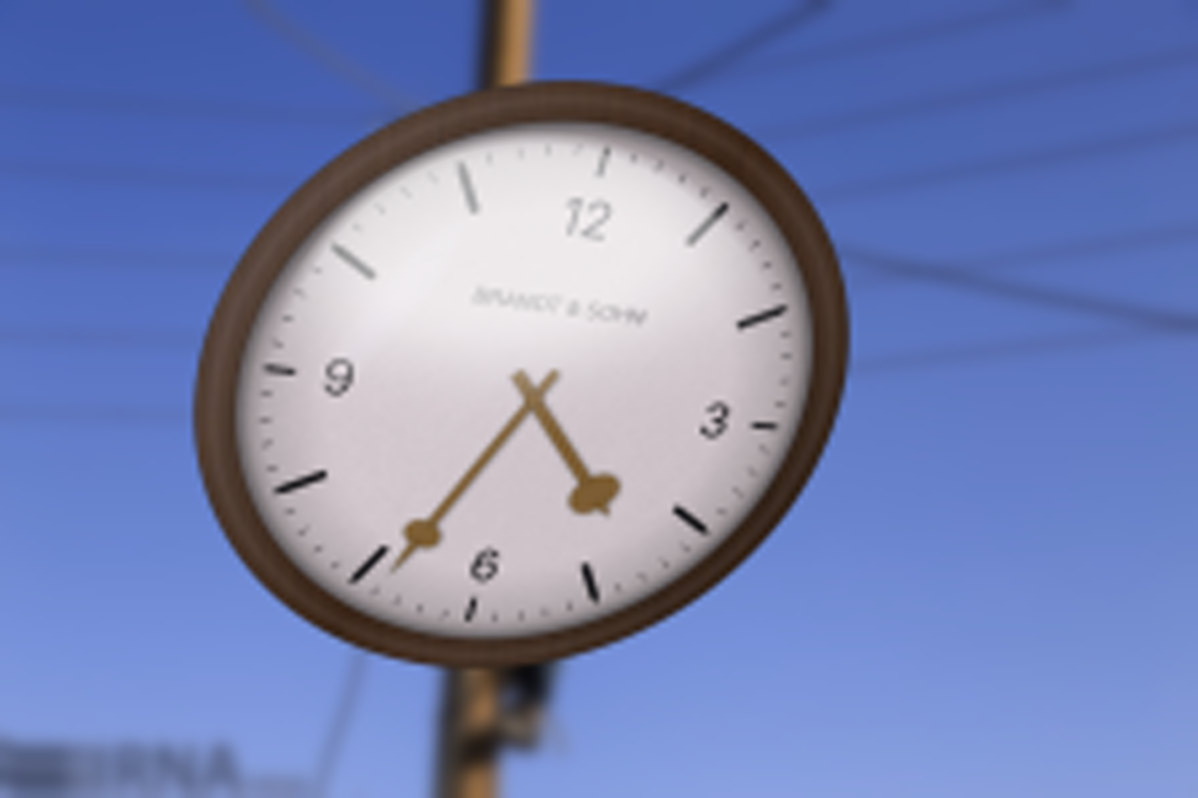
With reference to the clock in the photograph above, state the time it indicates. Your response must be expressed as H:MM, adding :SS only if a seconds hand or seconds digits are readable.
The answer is 4:34
